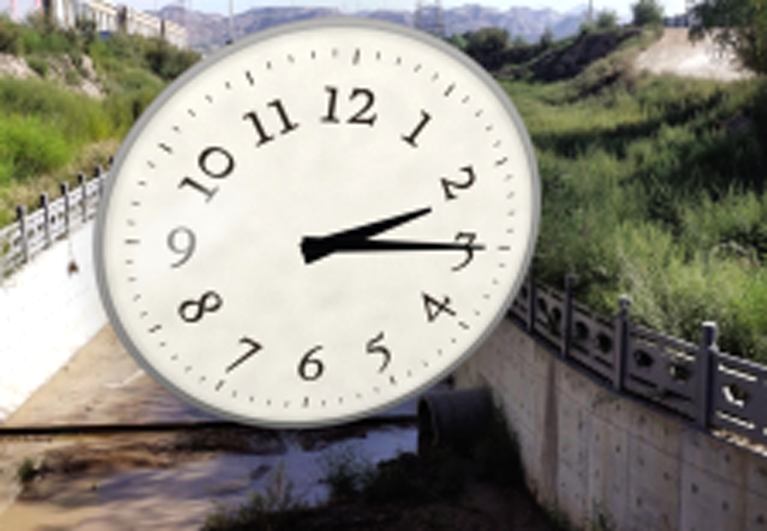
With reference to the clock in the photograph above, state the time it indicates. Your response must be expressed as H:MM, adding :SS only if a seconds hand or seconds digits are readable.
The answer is 2:15
